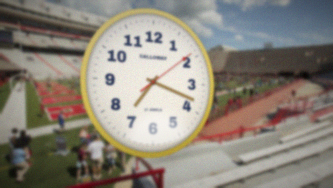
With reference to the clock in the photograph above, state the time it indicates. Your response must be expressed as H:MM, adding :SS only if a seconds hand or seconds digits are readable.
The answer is 7:18:09
